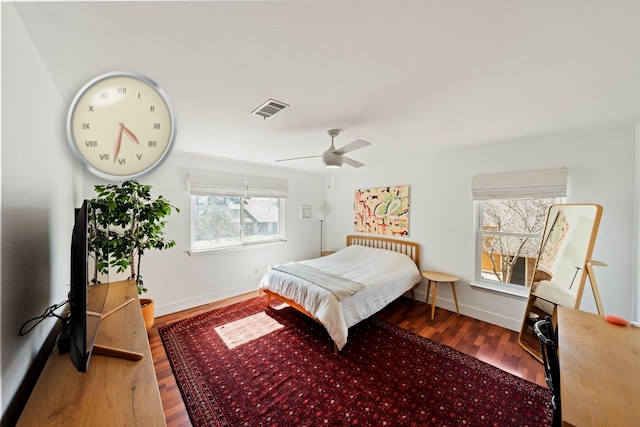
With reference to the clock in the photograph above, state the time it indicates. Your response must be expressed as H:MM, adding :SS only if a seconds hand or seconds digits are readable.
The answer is 4:32
